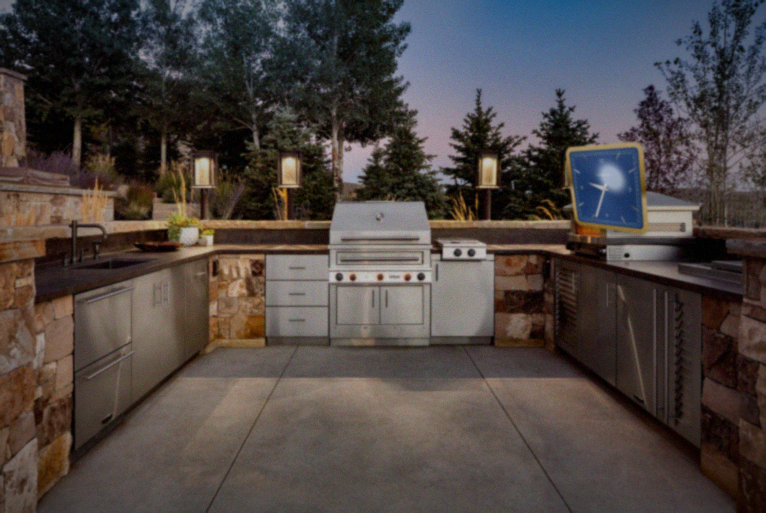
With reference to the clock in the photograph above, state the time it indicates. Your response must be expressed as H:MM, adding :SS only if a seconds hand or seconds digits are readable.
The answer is 9:34
